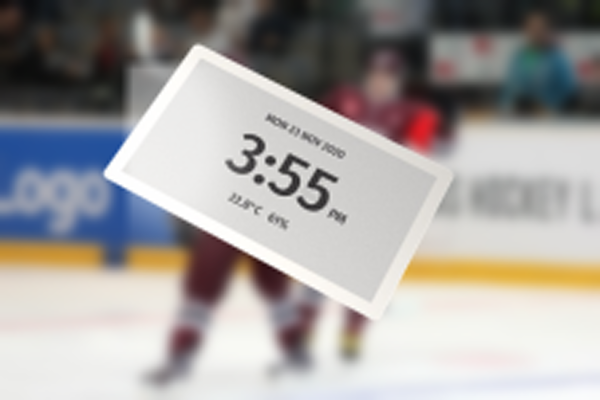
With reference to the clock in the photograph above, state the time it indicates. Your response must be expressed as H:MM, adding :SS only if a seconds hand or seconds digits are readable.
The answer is 3:55
